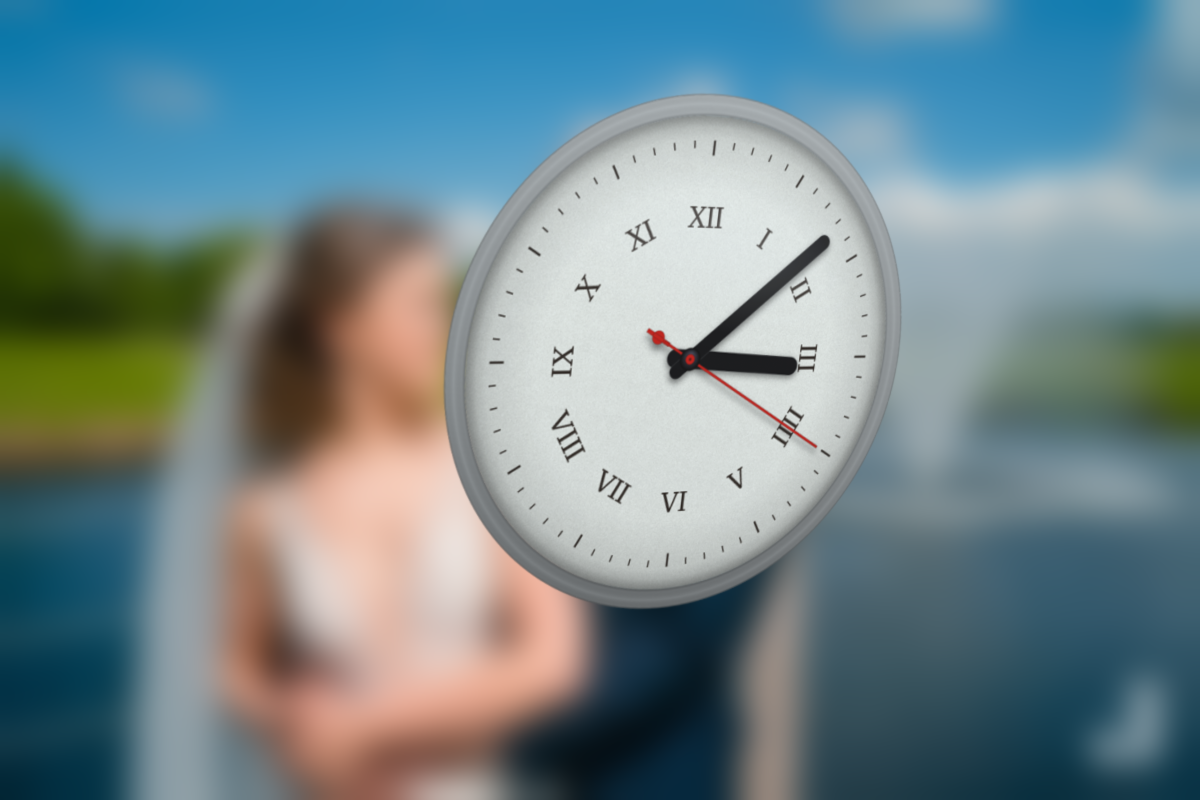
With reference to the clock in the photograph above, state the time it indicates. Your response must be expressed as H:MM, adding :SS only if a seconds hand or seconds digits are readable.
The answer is 3:08:20
